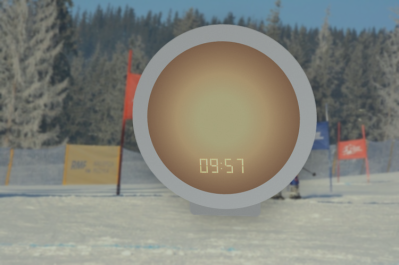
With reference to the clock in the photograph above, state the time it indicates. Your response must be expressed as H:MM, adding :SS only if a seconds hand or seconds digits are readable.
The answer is 9:57
